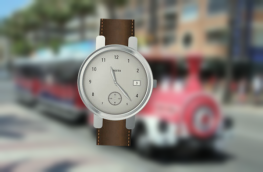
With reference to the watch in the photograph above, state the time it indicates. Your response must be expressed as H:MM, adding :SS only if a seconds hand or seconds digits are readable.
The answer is 11:23
